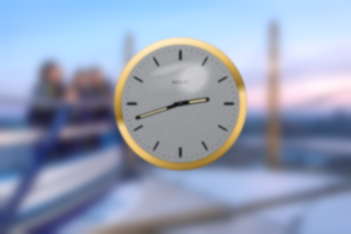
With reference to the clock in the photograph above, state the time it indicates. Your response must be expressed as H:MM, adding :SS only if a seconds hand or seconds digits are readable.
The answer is 2:42
